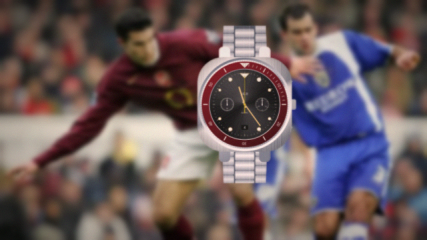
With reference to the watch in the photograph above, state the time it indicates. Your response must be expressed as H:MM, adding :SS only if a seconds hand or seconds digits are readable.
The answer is 11:24
